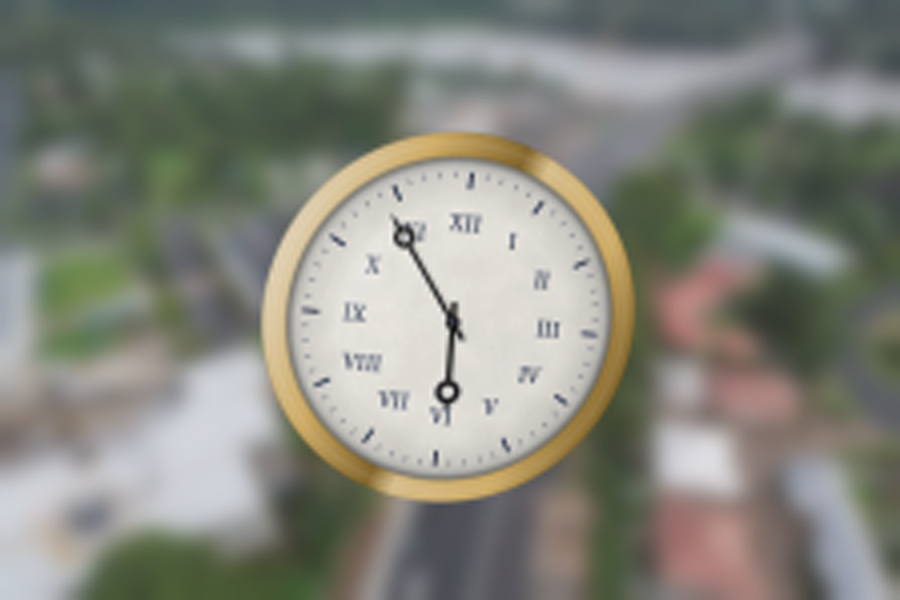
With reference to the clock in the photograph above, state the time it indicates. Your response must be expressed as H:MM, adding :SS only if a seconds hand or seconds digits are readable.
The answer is 5:54
